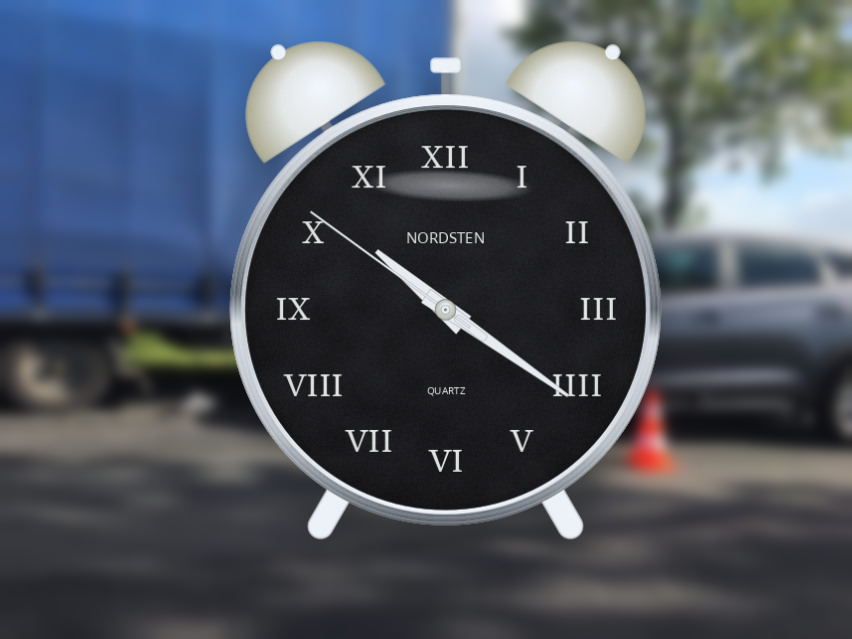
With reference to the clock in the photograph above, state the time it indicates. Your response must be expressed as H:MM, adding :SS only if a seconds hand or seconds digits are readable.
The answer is 10:20:51
